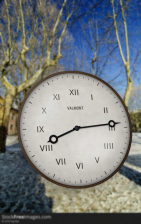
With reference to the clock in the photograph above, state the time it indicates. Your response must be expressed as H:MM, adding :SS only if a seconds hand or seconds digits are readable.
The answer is 8:14
